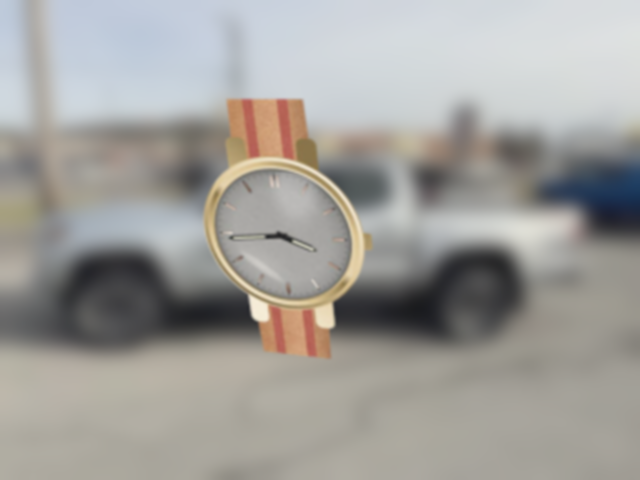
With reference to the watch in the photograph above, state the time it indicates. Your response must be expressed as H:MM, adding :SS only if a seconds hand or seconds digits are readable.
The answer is 3:44
